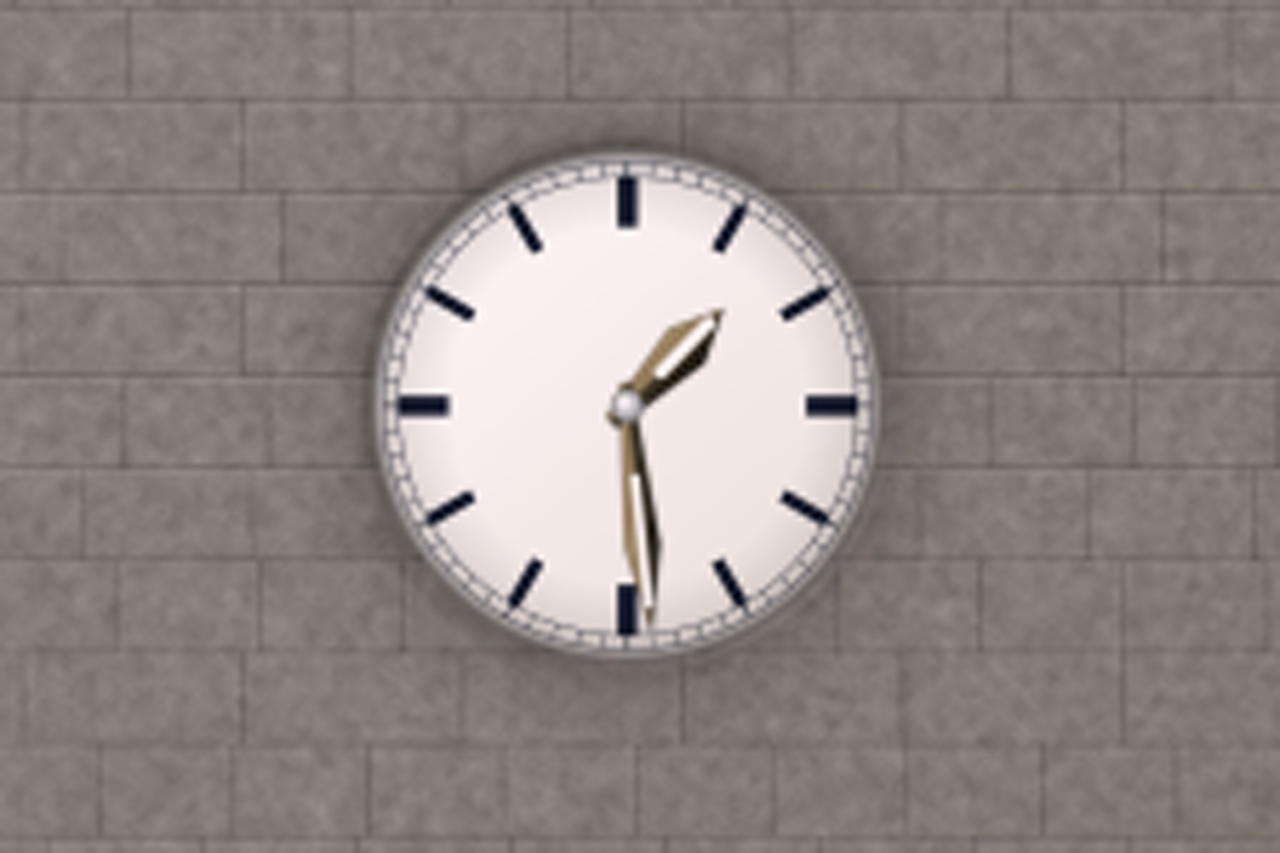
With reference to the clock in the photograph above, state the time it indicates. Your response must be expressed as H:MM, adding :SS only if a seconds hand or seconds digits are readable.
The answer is 1:29
